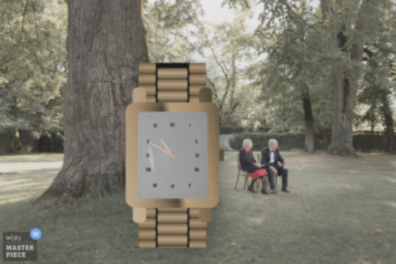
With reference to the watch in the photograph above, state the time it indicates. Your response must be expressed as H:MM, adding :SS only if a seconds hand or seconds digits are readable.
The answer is 10:50
